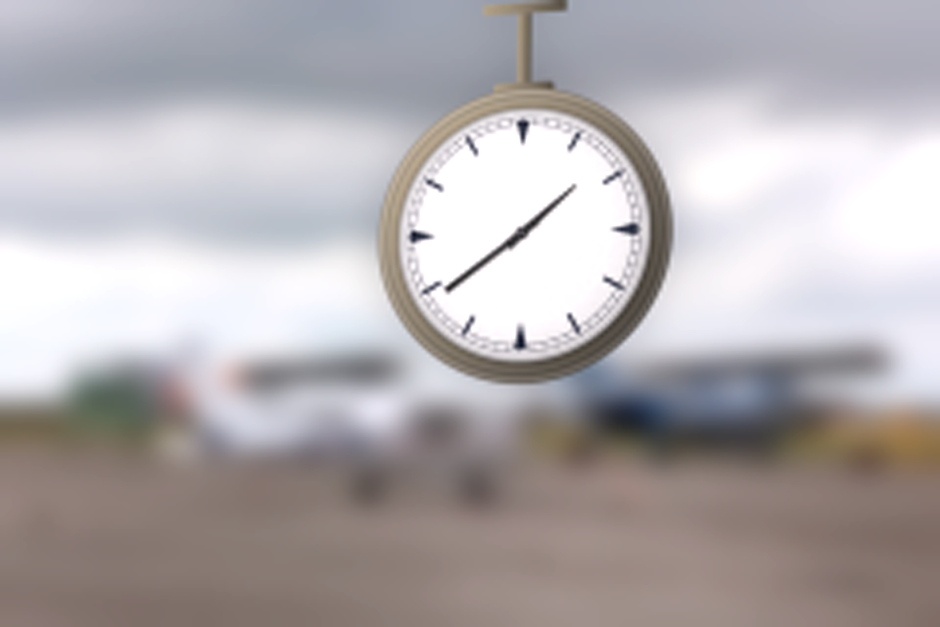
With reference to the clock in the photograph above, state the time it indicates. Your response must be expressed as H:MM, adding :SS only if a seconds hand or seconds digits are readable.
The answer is 1:39
